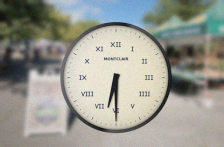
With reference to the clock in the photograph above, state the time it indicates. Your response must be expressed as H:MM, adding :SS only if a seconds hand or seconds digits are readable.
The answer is 6:30
